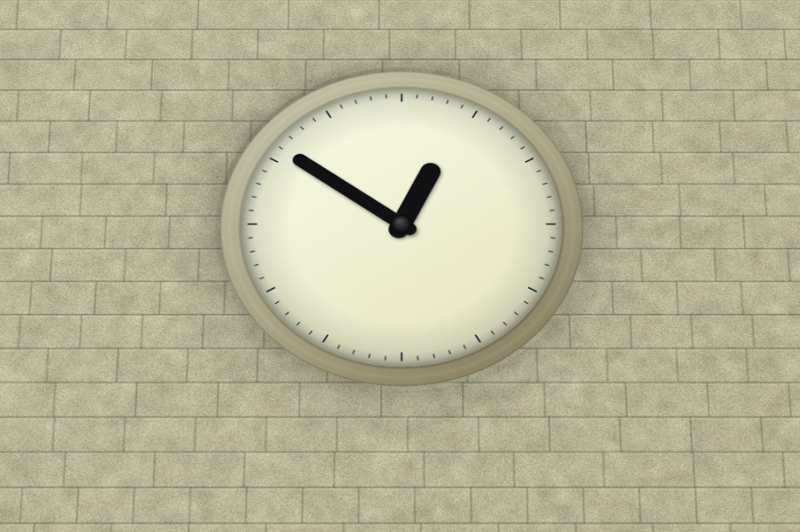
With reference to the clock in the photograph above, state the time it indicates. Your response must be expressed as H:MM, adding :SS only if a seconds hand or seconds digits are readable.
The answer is 12:51
